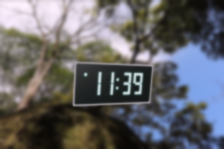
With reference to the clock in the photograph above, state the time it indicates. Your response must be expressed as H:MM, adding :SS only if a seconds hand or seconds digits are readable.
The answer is 11:39
